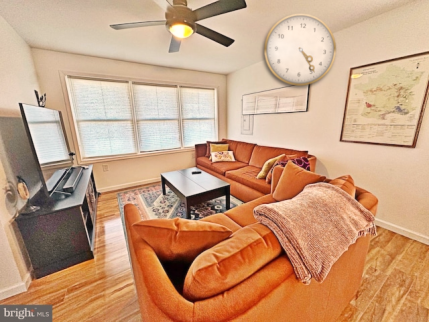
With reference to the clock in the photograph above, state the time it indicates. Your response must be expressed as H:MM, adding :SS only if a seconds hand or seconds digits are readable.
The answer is 4:24
